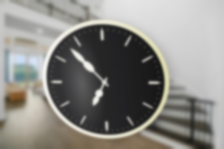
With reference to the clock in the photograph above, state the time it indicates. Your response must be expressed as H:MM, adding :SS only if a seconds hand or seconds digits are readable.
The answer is 6:53
